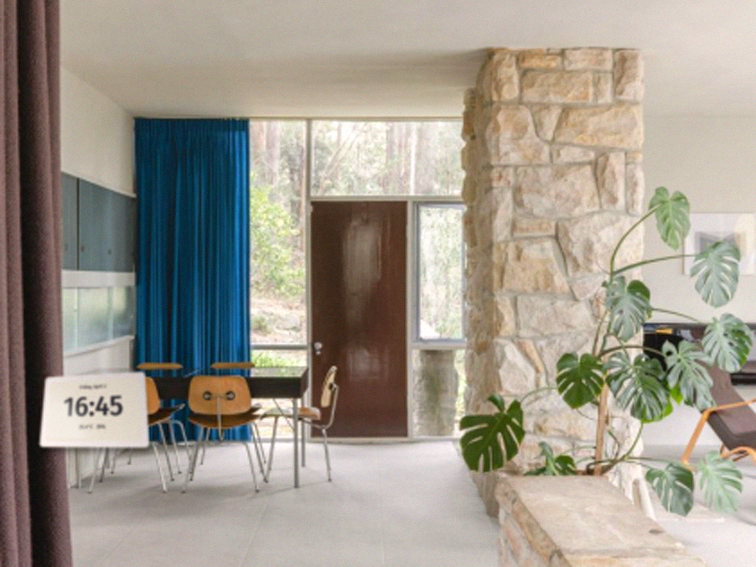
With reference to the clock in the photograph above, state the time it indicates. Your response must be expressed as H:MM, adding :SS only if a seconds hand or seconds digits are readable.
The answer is 16:45
